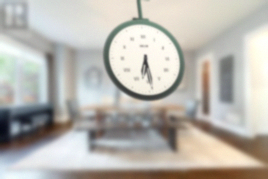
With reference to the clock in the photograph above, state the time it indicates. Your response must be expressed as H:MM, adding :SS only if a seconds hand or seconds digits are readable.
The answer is 6:29
